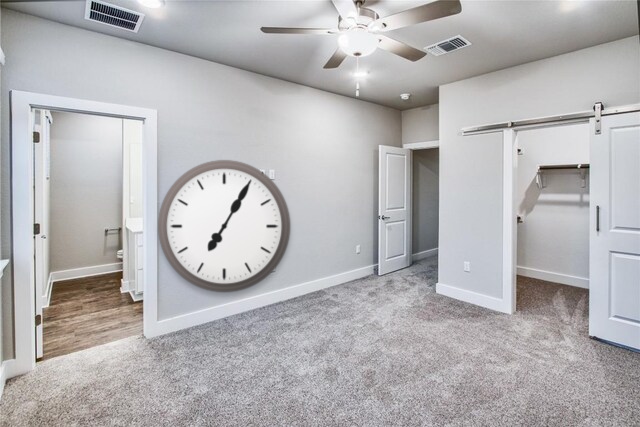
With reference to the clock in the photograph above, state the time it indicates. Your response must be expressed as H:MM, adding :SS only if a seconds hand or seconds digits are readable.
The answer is 7:05
